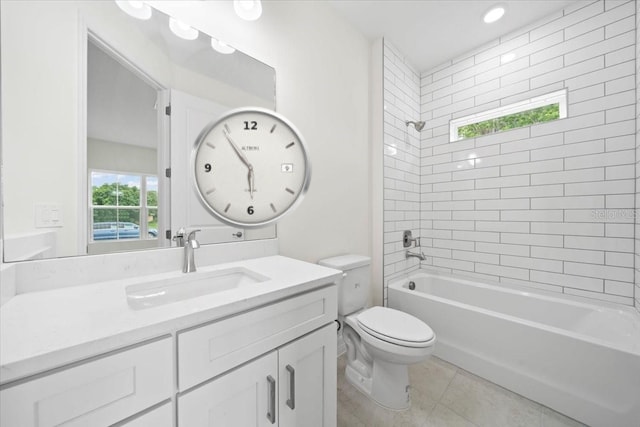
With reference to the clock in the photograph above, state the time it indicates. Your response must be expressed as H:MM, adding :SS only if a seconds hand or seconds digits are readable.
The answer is 5:54
